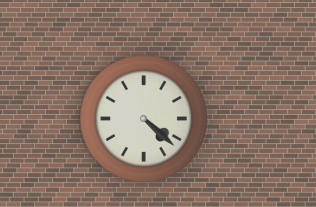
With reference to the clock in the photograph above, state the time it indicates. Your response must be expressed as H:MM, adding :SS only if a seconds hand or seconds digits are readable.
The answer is 4:22
